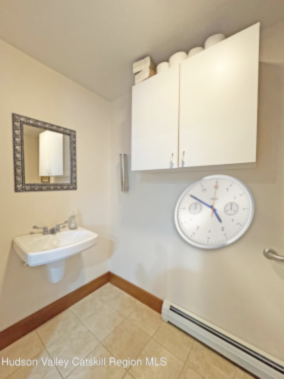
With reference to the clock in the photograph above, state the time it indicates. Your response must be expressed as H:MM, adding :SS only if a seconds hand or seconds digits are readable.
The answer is 4:50
